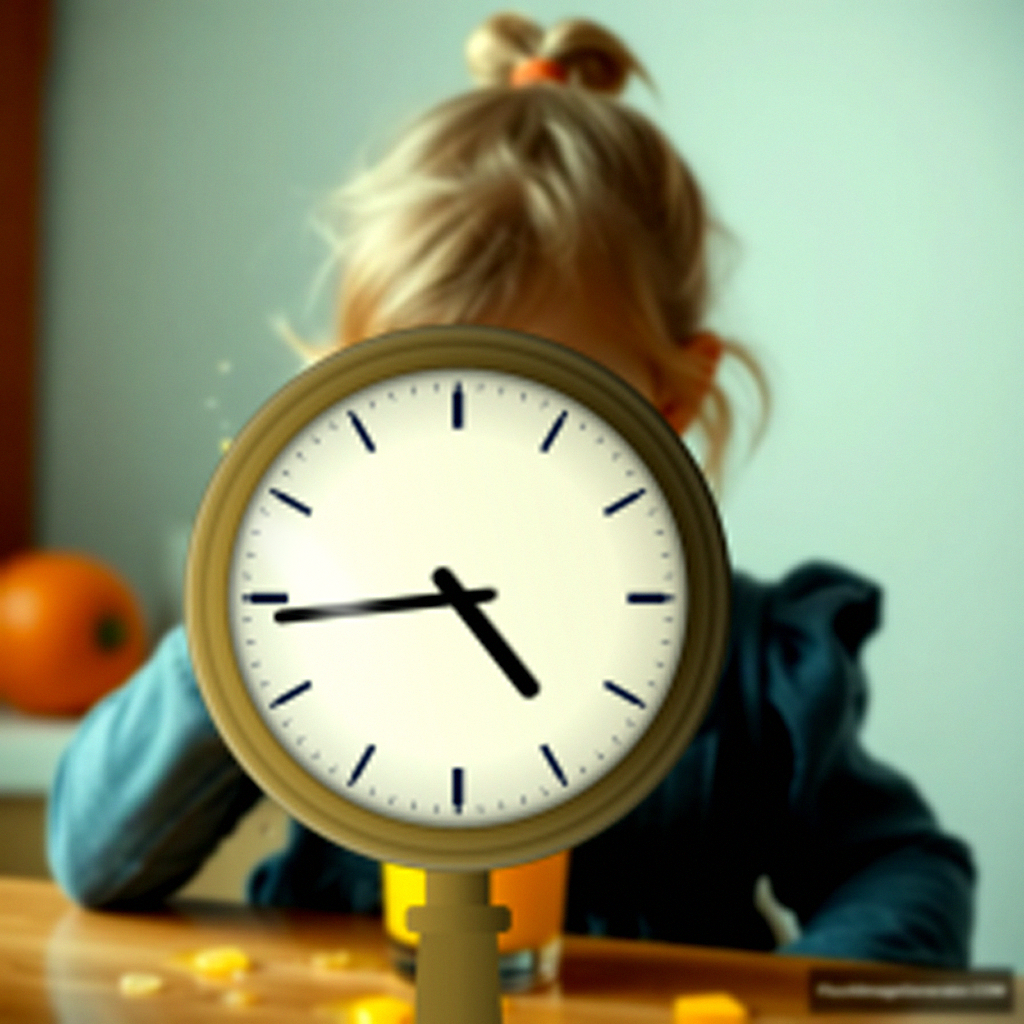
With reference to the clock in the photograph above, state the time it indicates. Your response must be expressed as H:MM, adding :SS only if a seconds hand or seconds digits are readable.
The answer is 4:44
